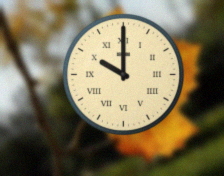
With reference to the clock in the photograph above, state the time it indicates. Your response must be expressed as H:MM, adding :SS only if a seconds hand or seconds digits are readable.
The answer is 10:00
